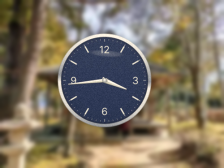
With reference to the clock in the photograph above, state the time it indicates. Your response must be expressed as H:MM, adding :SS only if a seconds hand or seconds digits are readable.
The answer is 3:44
